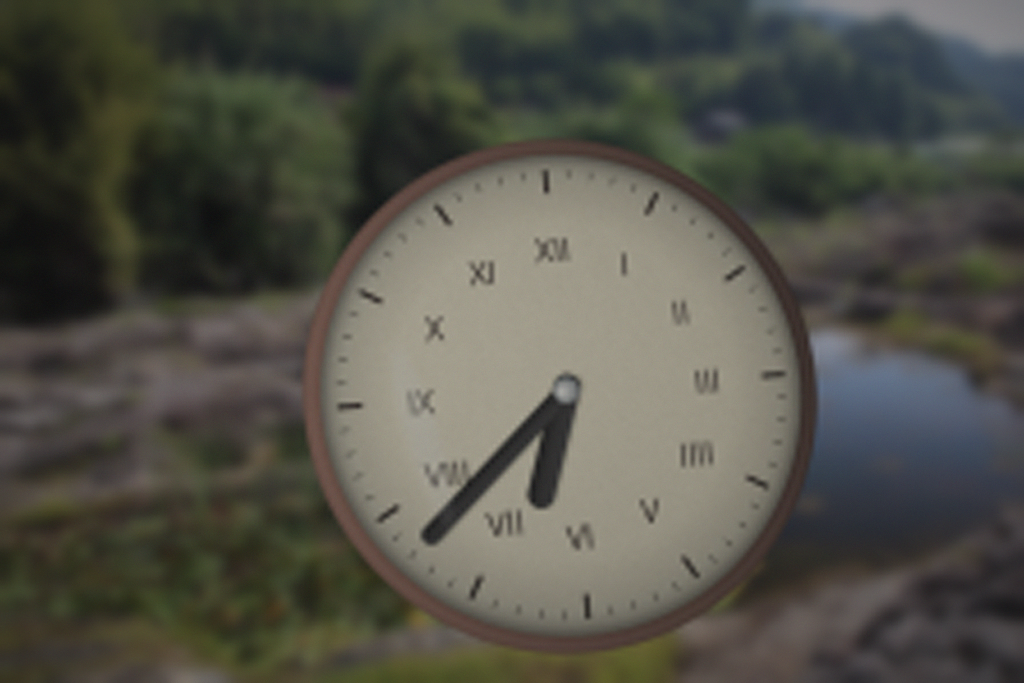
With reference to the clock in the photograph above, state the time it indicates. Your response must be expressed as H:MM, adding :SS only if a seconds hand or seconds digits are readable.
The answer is 6:38
